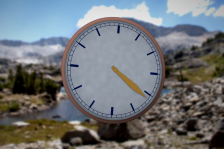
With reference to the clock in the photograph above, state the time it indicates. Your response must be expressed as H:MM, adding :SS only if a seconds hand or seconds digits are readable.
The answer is 4:21
